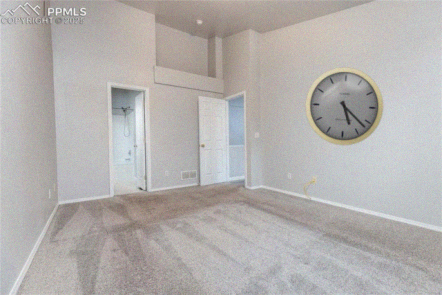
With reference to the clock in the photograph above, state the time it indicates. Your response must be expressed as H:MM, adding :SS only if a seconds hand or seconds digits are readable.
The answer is 5:22
